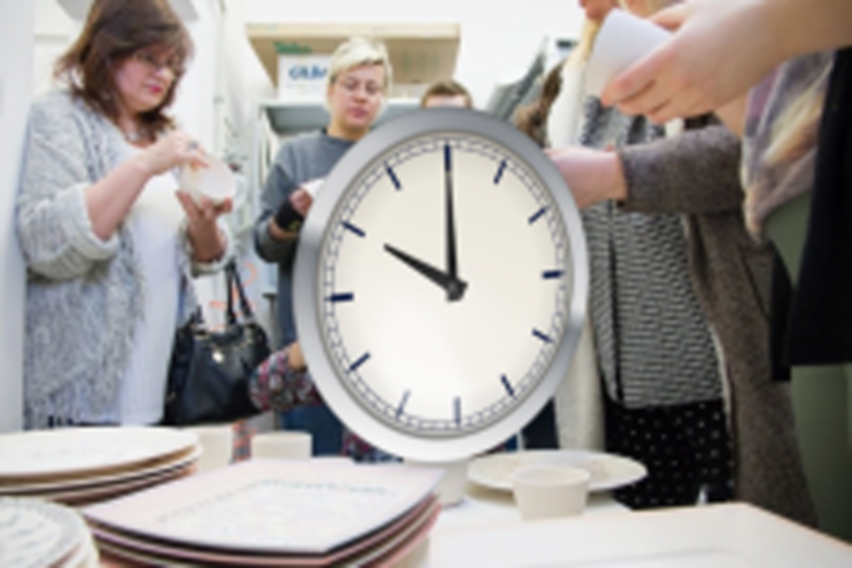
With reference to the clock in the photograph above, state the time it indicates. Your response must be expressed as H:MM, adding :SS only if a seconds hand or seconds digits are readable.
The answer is 10:00
